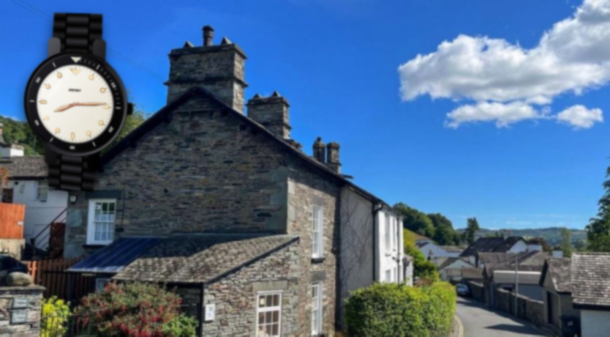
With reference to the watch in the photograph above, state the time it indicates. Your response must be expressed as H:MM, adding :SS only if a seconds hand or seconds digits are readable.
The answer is 8:14
